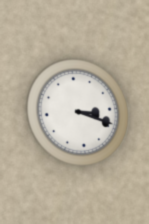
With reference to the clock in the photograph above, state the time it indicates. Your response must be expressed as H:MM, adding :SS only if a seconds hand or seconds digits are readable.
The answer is 3:19
